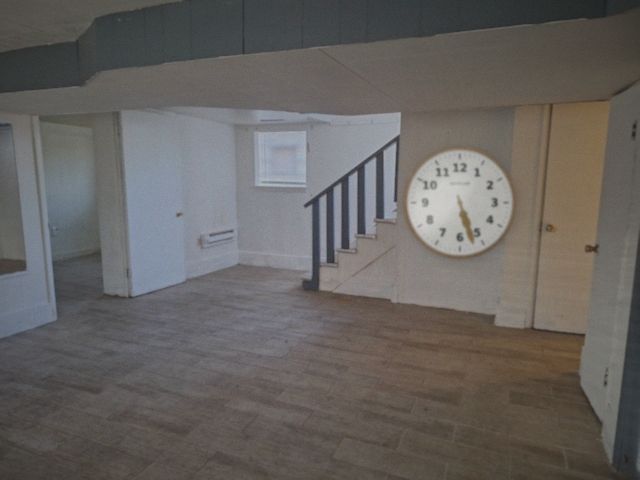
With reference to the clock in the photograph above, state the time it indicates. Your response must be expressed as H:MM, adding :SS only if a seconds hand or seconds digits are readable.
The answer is 5:27
